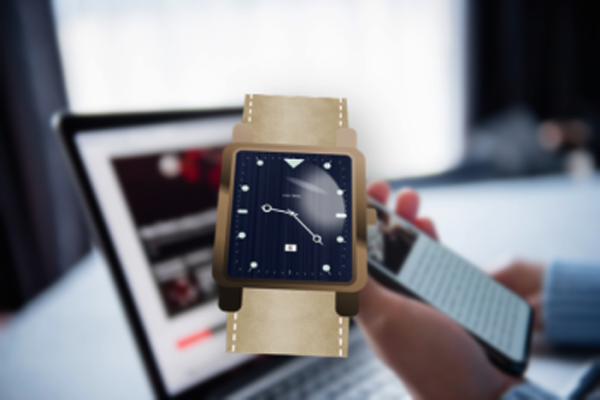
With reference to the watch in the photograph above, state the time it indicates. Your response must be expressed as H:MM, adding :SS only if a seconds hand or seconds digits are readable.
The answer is 9:23
